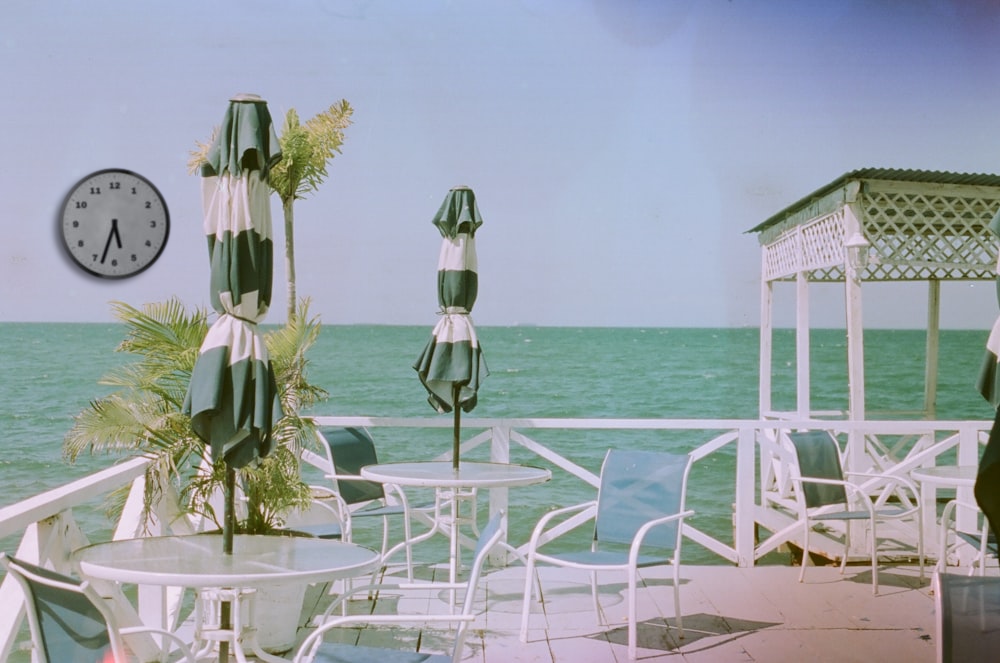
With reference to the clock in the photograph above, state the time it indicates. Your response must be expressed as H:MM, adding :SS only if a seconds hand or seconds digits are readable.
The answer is 5:33
